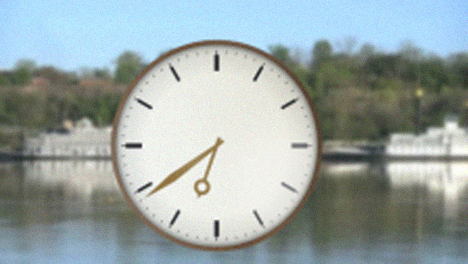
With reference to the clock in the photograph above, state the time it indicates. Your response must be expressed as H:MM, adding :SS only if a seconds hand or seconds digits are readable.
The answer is 6:39
